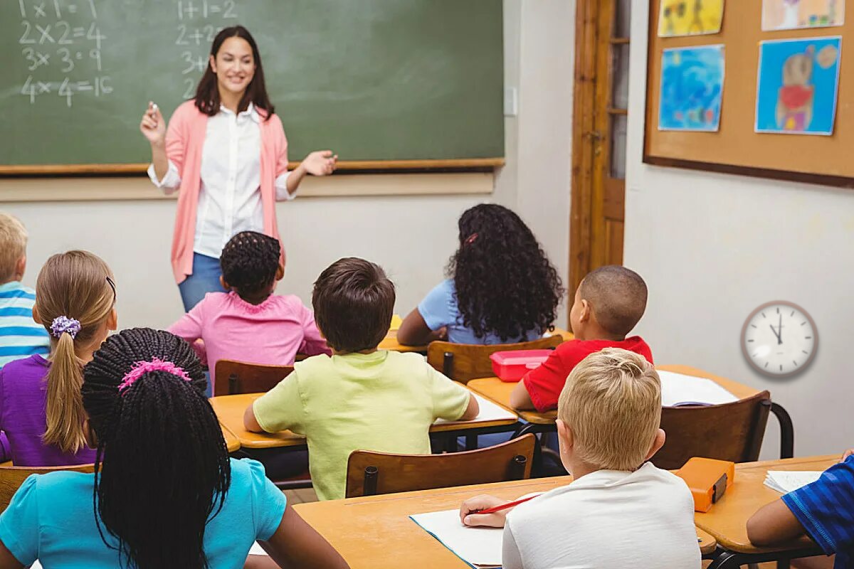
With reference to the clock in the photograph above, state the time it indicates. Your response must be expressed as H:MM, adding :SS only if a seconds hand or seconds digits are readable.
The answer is 11:01
